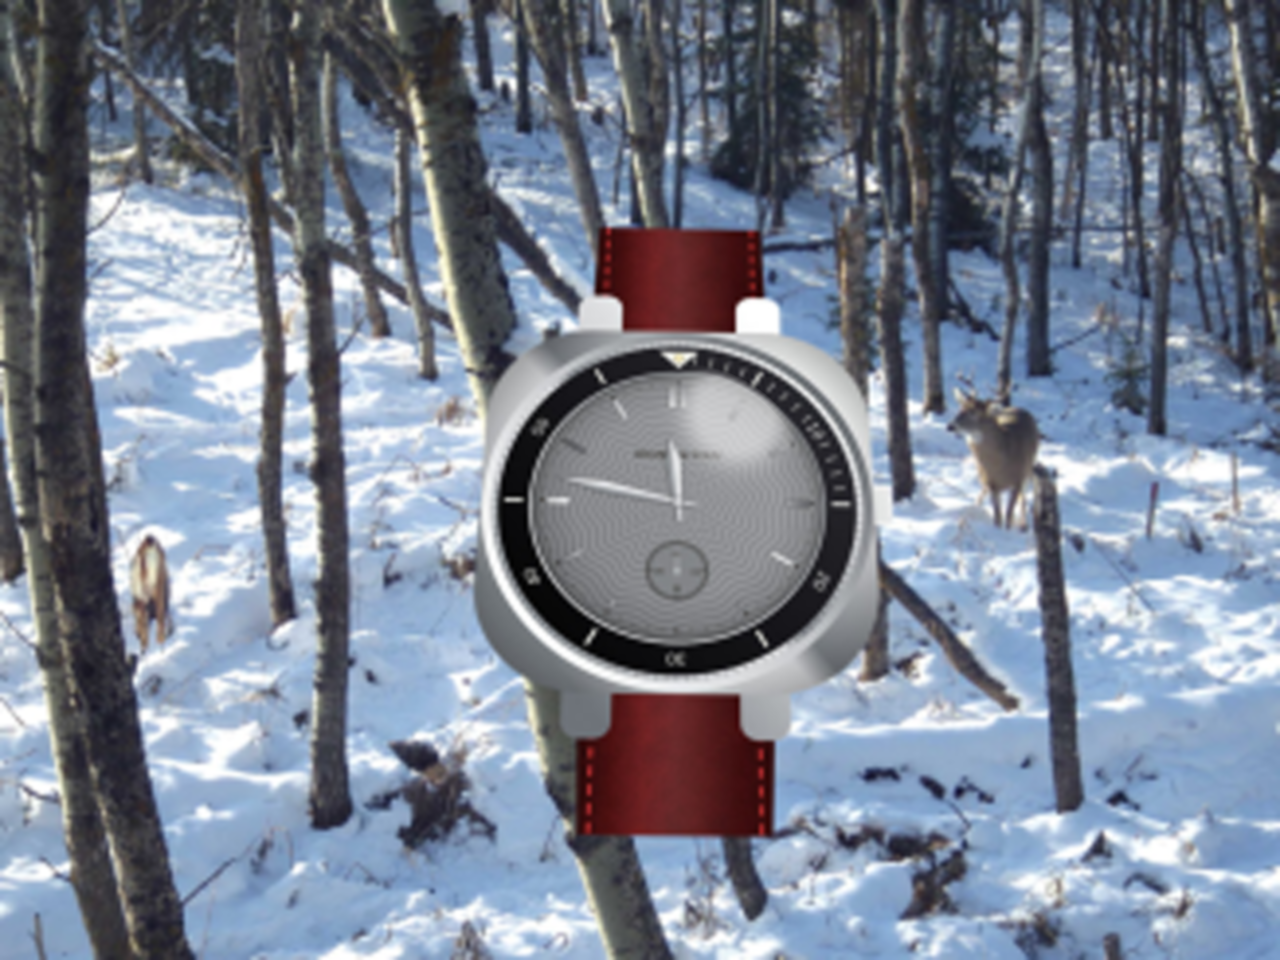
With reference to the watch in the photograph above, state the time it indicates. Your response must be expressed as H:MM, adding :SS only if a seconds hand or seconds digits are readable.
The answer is 11:47
